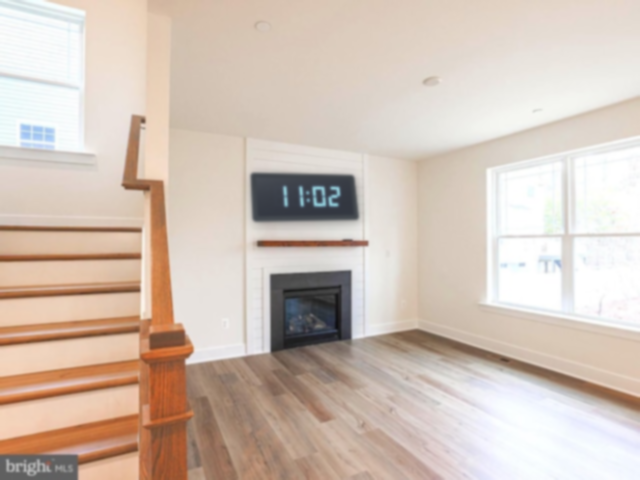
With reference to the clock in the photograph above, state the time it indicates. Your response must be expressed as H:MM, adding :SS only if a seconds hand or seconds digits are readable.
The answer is 11:02
